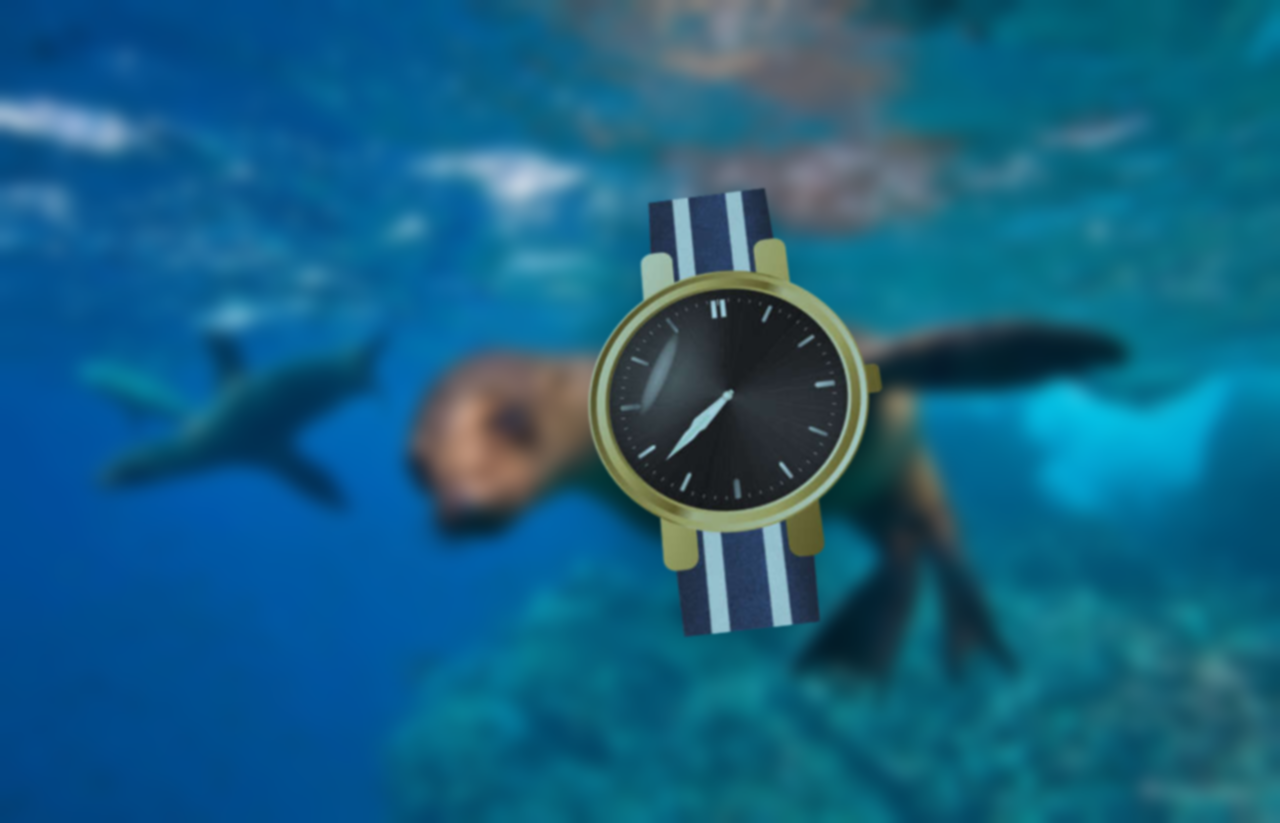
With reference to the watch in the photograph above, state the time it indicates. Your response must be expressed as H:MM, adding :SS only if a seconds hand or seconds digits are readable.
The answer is 7:38
